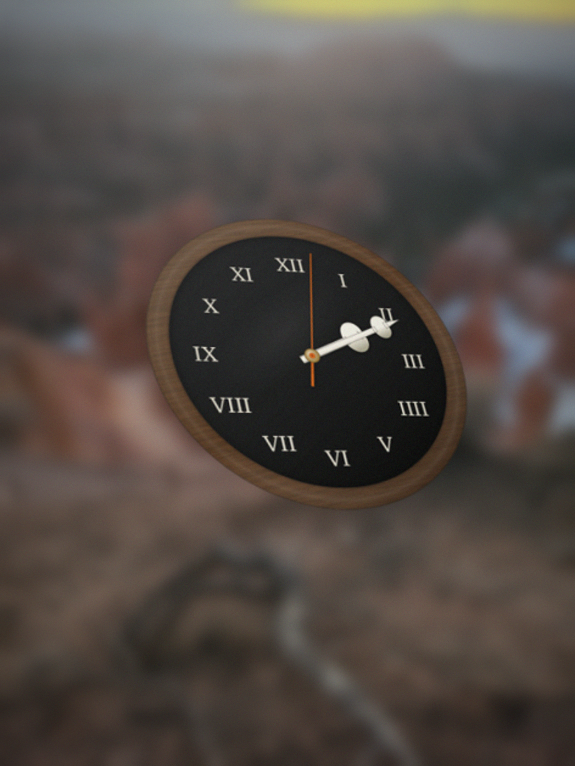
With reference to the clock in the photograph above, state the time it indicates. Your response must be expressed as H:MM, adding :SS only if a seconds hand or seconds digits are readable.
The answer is 2:11:02
